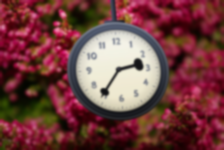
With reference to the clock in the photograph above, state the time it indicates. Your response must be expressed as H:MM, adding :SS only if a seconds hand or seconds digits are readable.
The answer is 2:36
